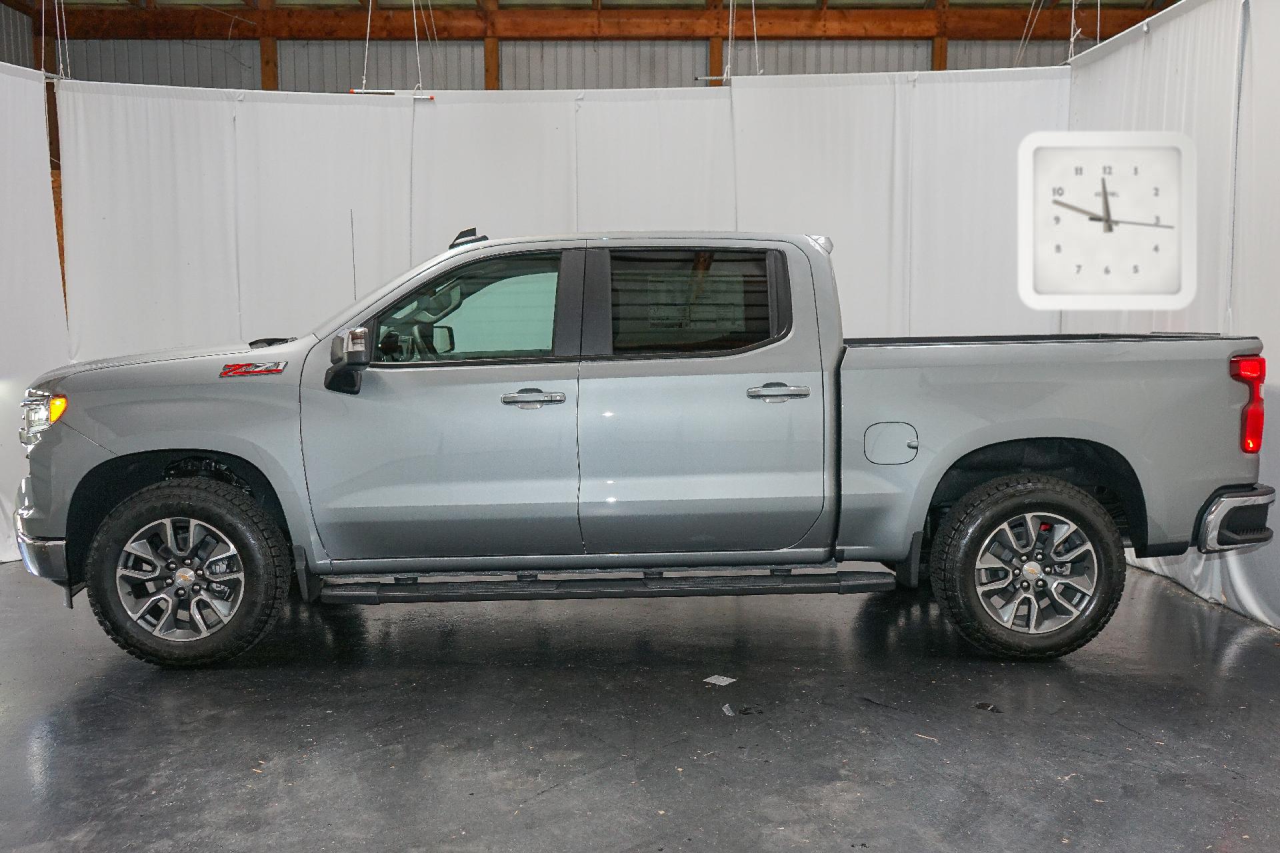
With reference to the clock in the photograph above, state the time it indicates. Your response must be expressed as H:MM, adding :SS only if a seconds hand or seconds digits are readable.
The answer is 11:48:16
